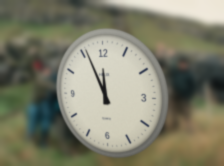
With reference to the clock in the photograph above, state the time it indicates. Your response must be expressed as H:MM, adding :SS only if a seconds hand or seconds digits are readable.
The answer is 11:56
